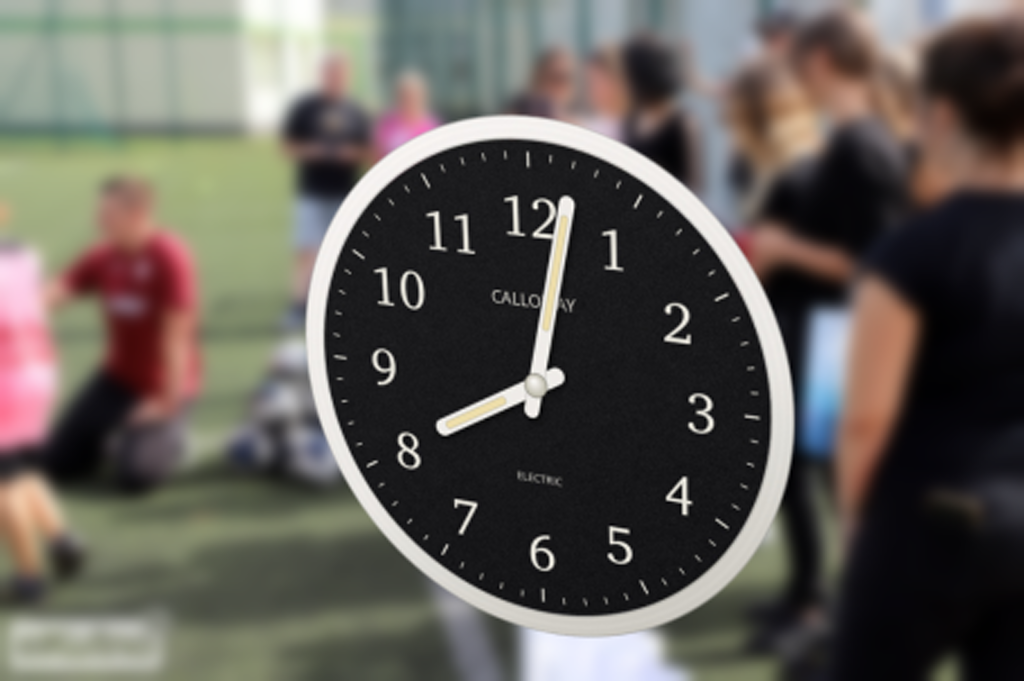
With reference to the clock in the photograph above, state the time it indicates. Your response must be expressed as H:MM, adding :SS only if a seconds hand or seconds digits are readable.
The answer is 8:02
